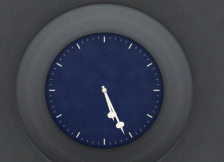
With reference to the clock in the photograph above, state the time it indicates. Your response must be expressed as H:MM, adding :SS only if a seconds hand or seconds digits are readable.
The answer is 5:26
